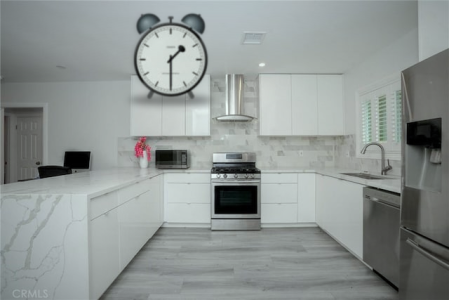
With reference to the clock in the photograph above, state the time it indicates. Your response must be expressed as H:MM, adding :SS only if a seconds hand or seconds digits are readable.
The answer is 1:30
